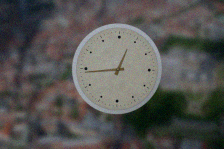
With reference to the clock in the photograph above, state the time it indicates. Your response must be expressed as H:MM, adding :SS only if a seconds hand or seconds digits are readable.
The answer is 12:44
